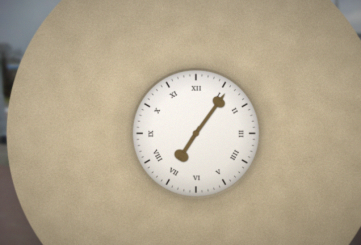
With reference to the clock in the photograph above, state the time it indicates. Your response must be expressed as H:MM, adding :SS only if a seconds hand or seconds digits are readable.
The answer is 7:06
